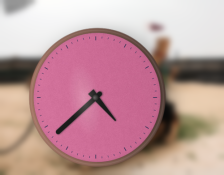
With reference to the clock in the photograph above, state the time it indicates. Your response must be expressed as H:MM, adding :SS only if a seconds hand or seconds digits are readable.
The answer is 4:38
